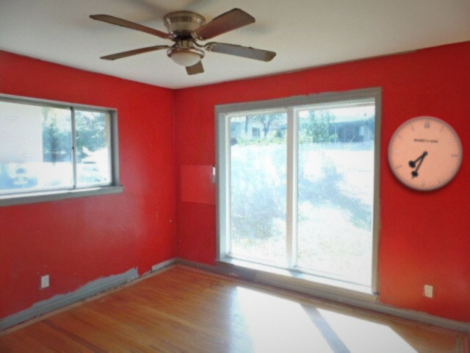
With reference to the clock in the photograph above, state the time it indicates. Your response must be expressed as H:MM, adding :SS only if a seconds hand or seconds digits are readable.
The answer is 7:34
